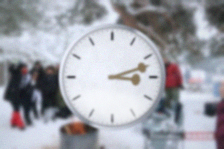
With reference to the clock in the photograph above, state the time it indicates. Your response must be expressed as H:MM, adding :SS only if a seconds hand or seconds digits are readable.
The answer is 3:12
